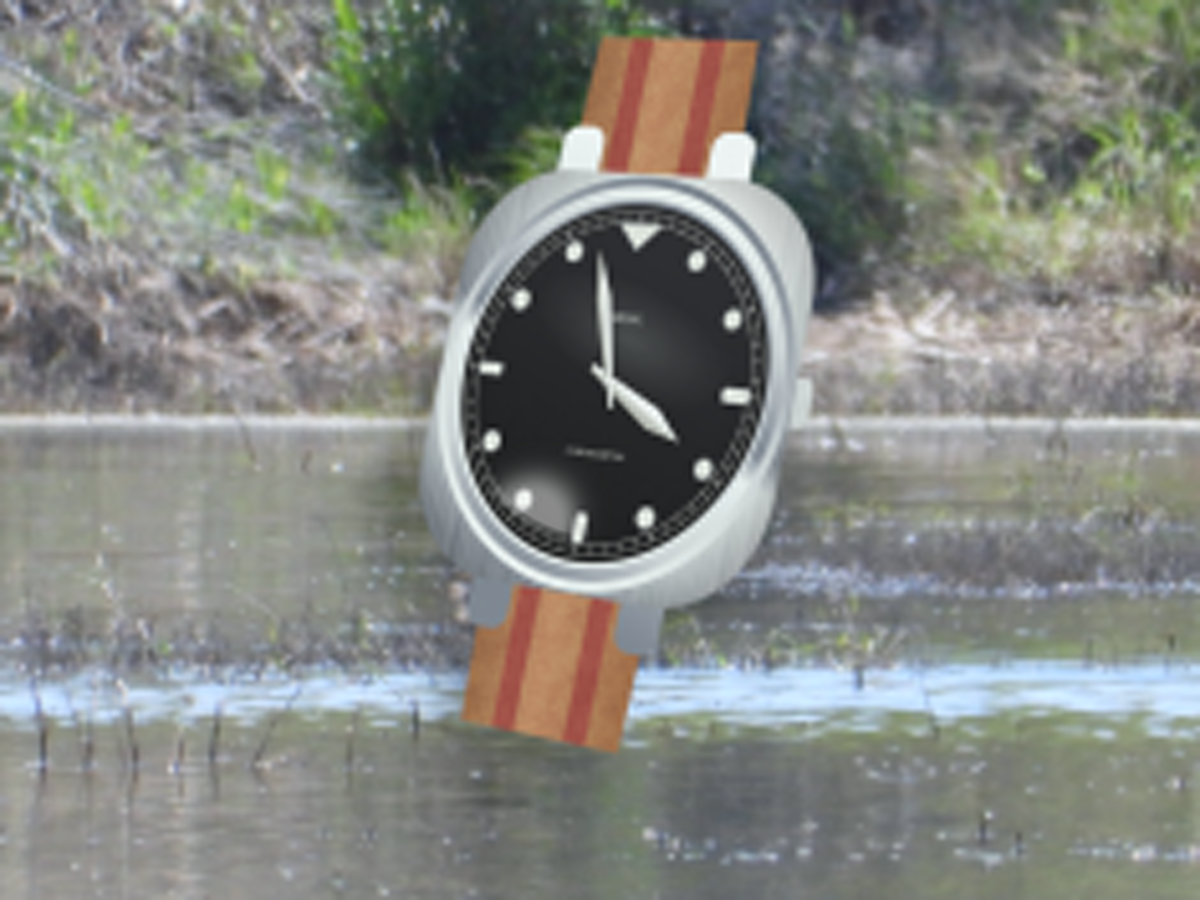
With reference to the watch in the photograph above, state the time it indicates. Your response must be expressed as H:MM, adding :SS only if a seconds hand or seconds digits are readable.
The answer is 3:57
